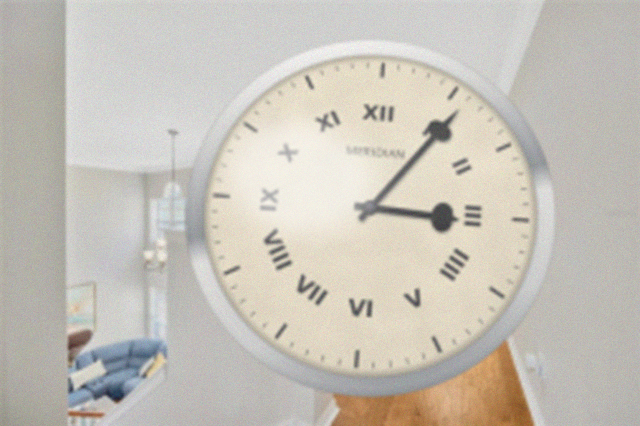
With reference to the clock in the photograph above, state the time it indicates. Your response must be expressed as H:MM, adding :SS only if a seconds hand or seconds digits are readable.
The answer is 3:06
